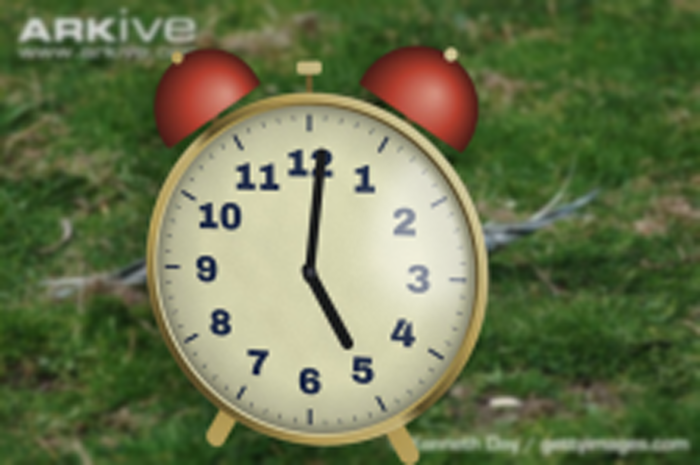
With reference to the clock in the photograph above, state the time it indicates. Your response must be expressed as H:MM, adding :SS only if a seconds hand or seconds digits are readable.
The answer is 5:01
